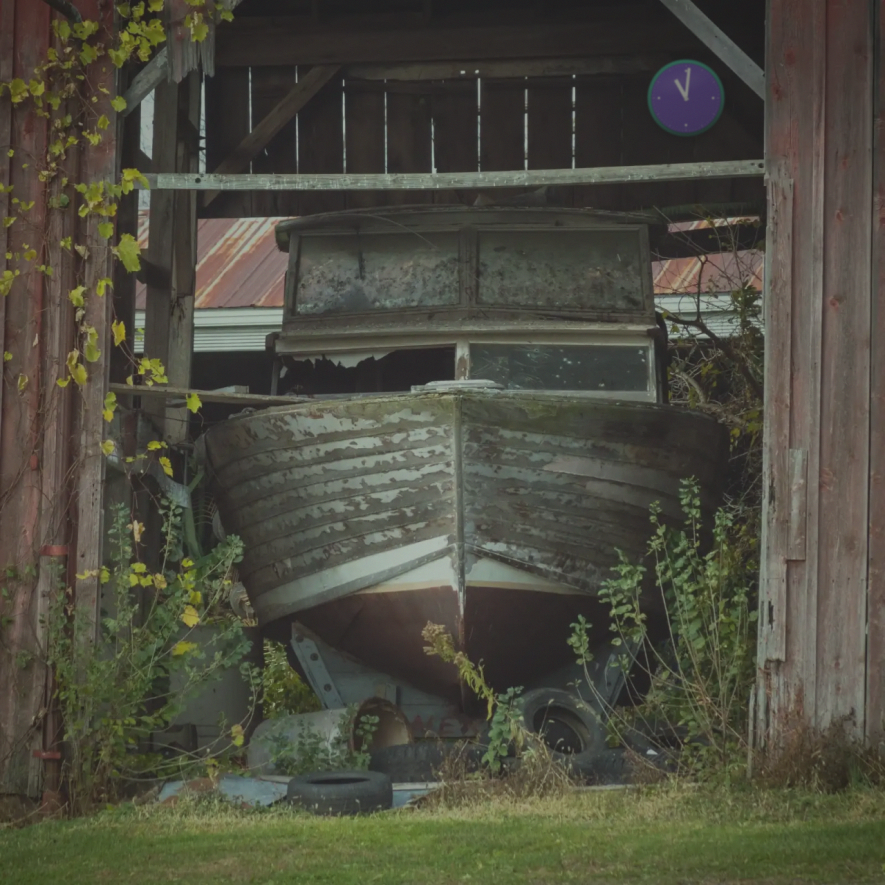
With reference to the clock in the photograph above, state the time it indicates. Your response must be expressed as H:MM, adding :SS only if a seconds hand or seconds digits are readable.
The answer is 11:01
